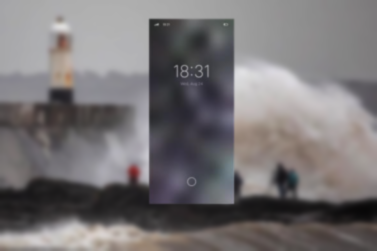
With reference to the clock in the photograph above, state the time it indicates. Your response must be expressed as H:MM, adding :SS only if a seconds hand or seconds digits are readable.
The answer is 18:31
